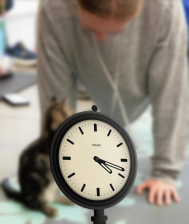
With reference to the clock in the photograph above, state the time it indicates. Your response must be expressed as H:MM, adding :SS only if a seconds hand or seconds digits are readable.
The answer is 4:18
